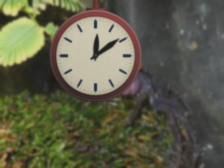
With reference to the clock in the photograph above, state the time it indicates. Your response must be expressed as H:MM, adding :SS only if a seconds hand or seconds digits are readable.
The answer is 12:09
